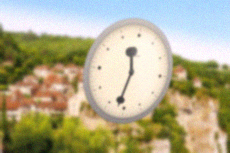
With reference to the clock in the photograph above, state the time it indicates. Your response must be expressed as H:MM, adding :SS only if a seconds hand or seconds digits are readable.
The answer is 11:32
